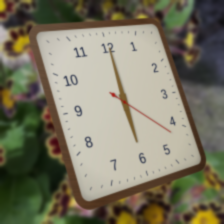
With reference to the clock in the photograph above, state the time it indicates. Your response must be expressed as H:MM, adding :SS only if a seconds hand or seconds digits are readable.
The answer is 6:00:22
